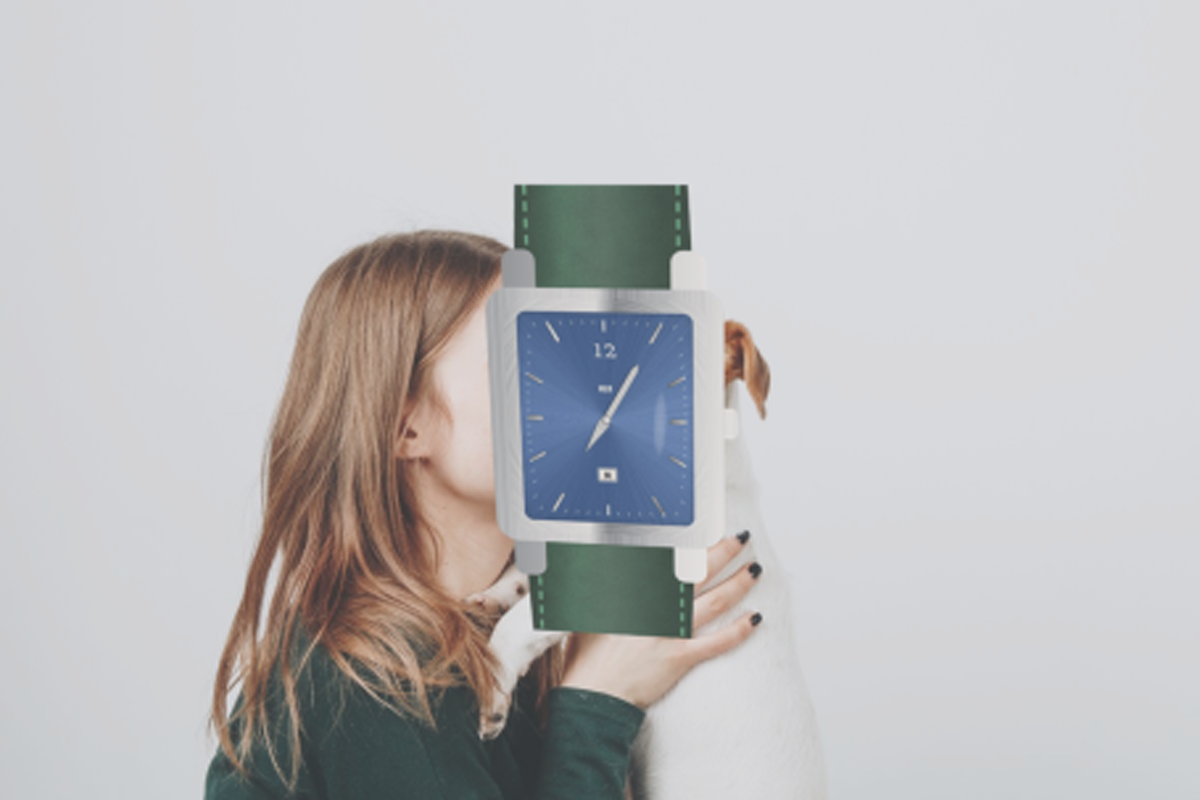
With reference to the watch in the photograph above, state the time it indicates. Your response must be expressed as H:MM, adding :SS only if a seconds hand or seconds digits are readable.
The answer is 7:05
